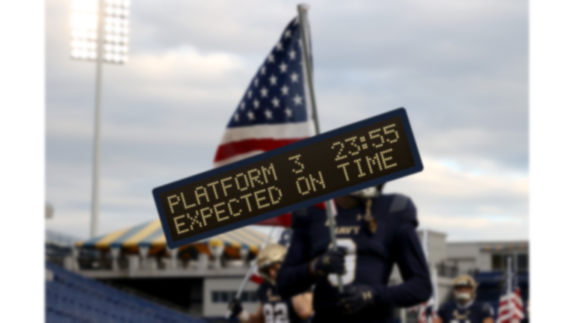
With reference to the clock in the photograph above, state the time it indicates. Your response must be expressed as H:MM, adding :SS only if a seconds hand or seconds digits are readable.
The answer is 23:55
